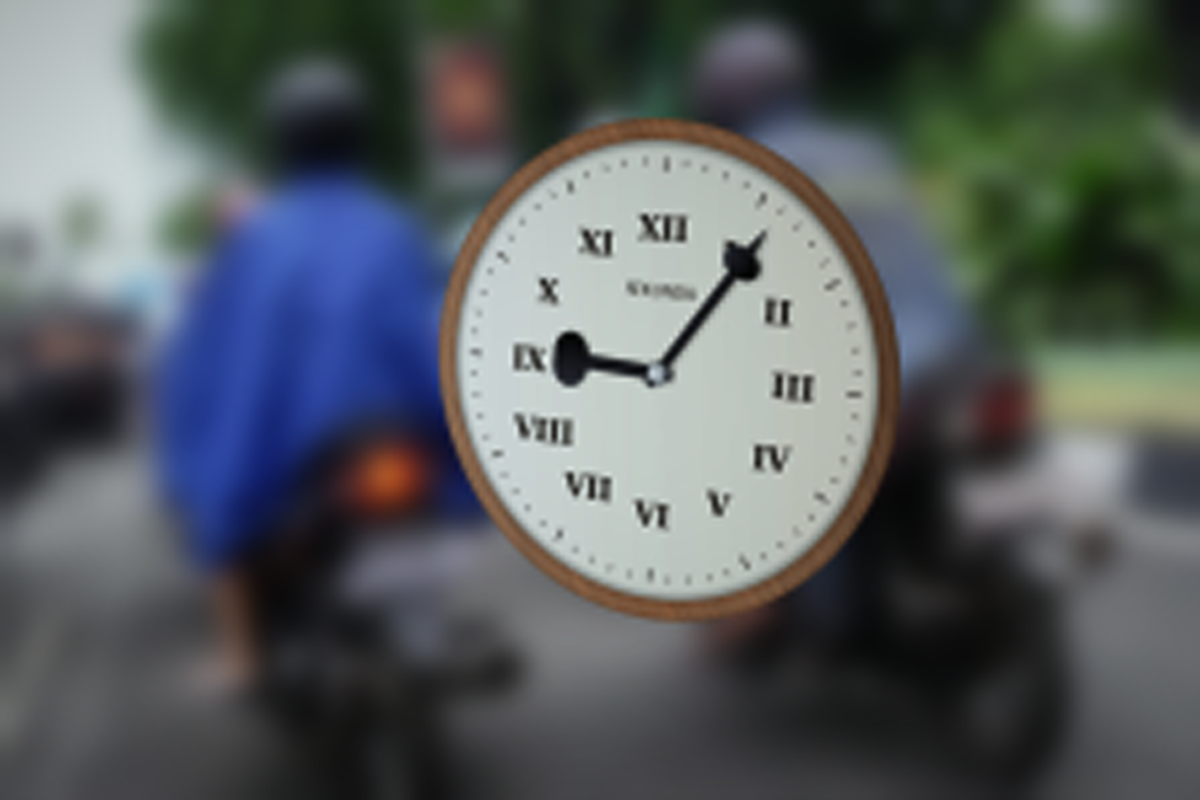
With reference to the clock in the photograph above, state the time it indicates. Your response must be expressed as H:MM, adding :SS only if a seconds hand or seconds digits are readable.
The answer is 9:06
